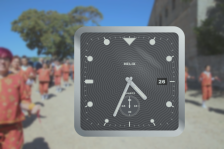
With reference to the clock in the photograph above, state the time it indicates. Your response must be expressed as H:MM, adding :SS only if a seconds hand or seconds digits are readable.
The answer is 4:34
